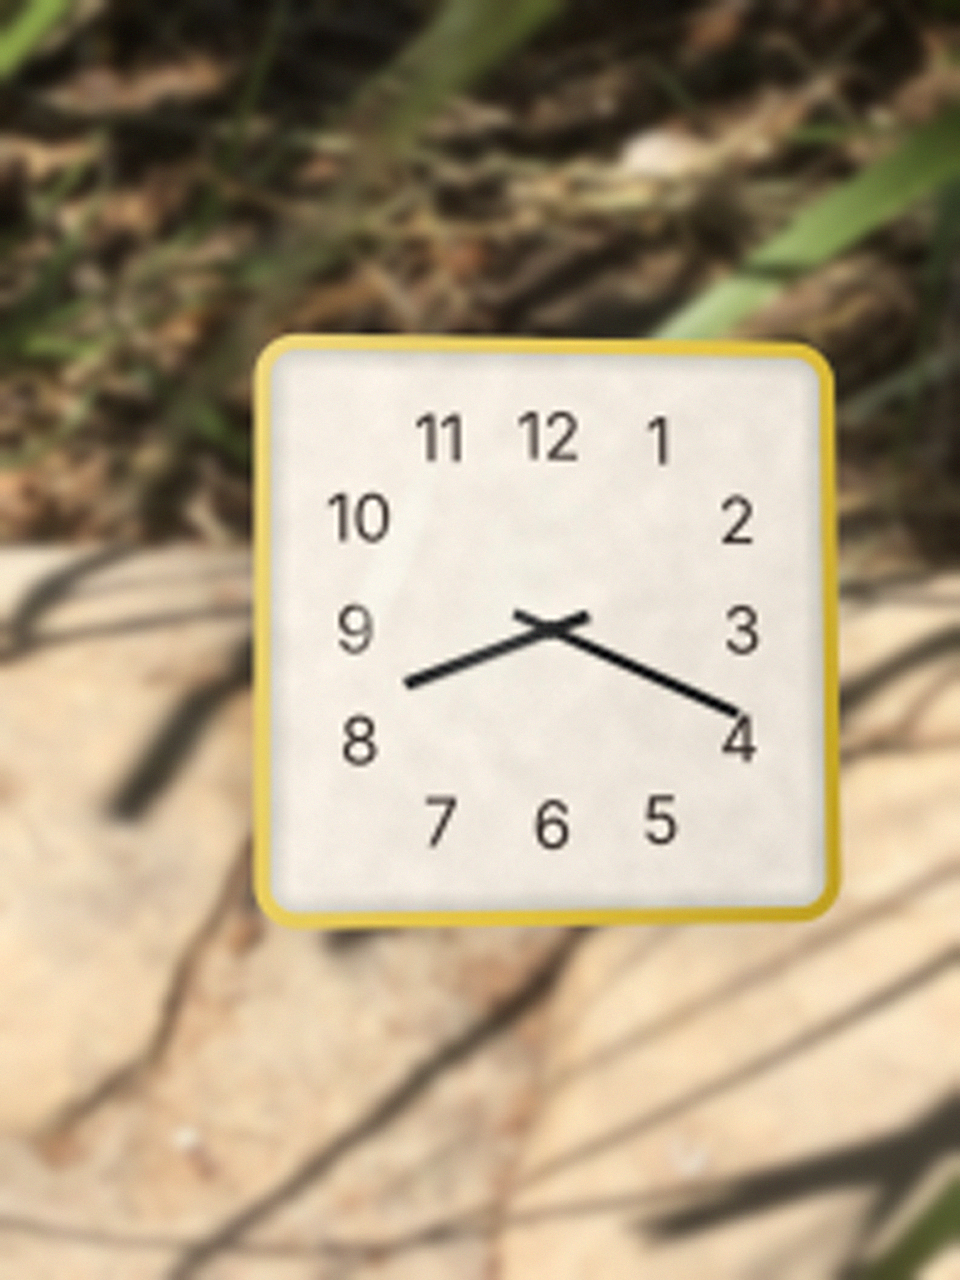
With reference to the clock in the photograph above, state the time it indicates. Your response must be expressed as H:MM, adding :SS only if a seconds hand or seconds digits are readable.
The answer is 8:19
